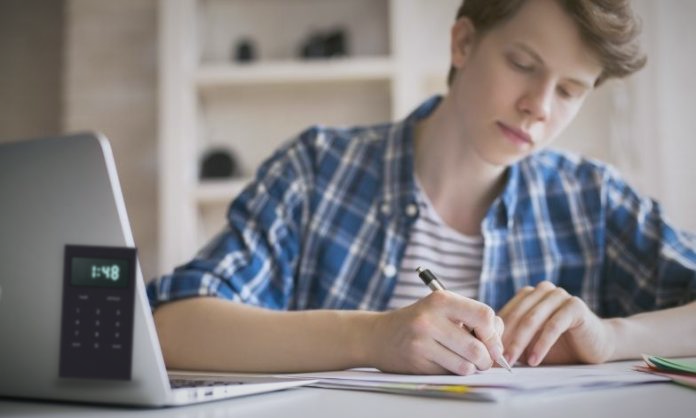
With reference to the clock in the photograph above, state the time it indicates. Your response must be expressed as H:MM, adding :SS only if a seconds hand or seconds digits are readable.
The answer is 1:48
